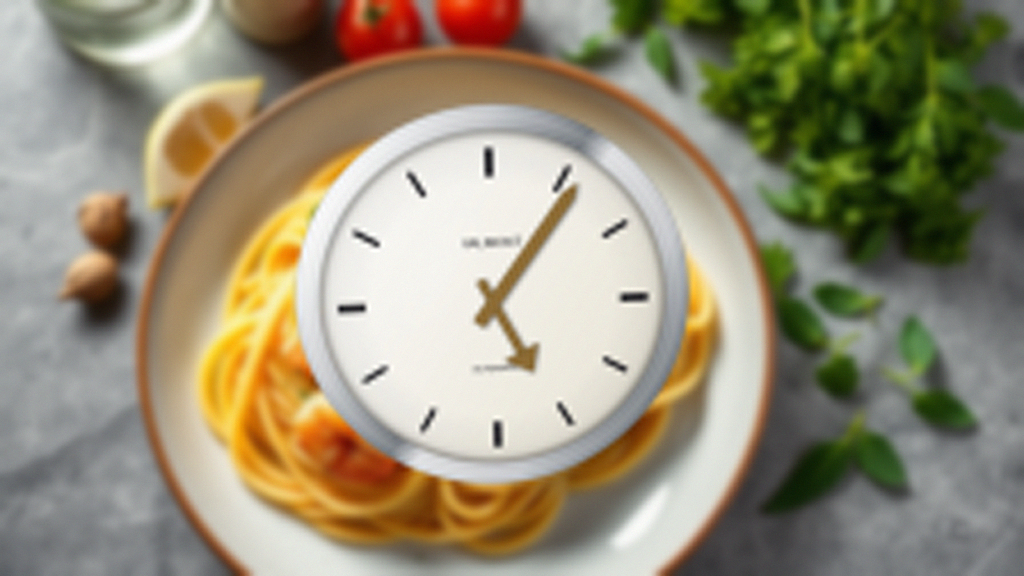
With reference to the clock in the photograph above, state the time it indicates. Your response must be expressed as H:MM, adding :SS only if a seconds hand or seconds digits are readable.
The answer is 5:06
